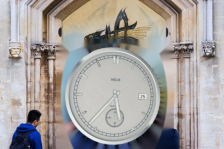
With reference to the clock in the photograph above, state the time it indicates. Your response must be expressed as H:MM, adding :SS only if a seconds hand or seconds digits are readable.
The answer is 5:37
